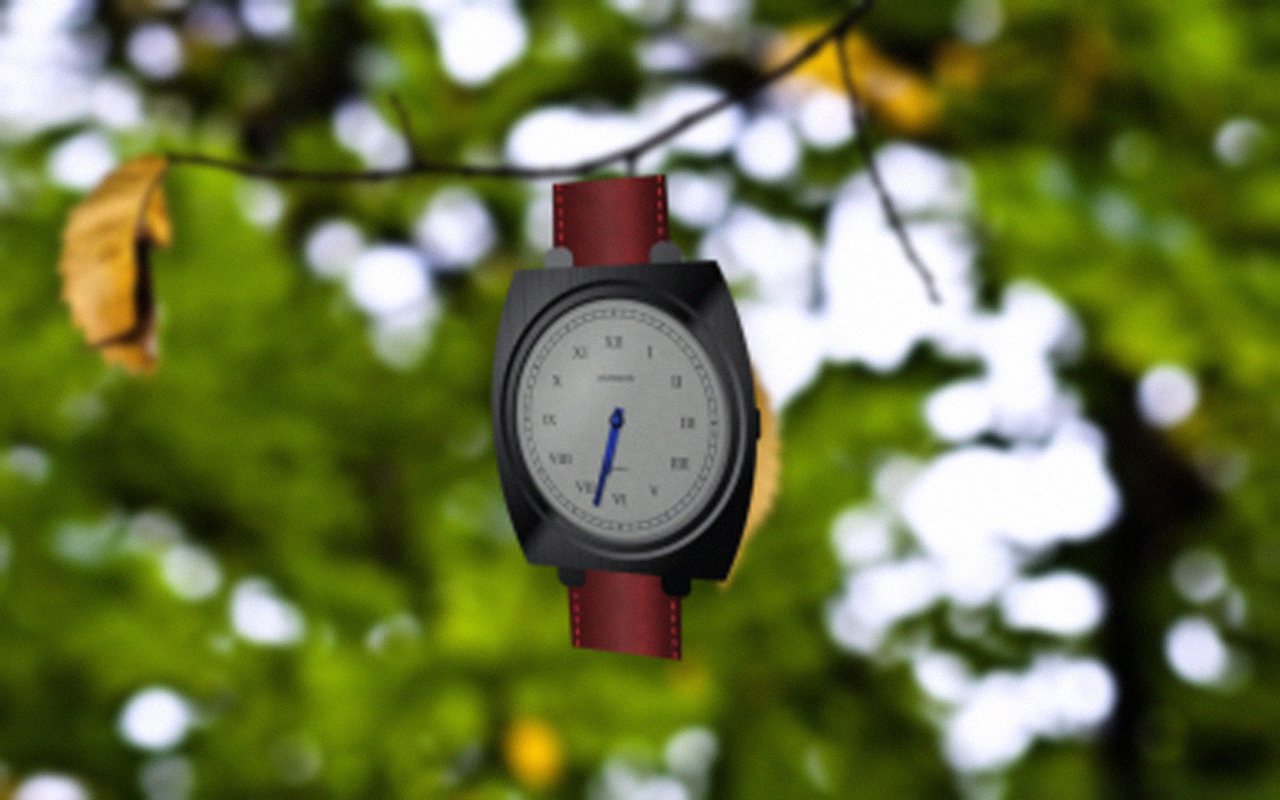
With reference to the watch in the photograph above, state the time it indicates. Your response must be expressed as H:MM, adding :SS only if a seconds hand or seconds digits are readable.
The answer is 6:33
